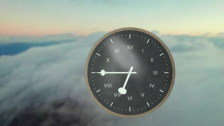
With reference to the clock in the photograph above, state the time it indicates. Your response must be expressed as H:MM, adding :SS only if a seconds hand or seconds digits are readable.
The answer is 6:45
